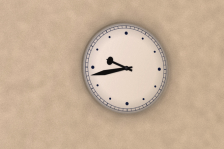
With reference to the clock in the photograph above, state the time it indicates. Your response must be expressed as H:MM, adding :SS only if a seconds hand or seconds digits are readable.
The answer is 9:43
